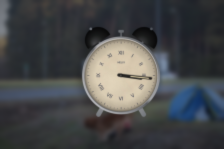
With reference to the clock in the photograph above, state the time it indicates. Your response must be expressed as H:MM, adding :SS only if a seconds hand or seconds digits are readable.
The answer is 3:16
